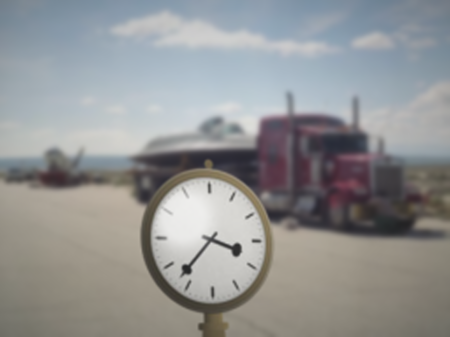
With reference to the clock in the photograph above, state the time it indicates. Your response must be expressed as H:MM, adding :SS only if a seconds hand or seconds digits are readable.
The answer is 3:37
